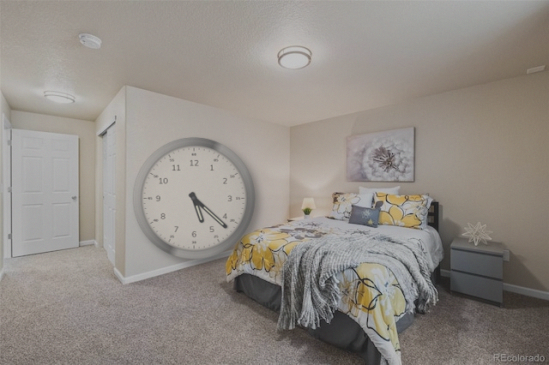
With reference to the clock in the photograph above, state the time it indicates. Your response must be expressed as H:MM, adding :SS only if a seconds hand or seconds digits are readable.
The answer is 5:22
